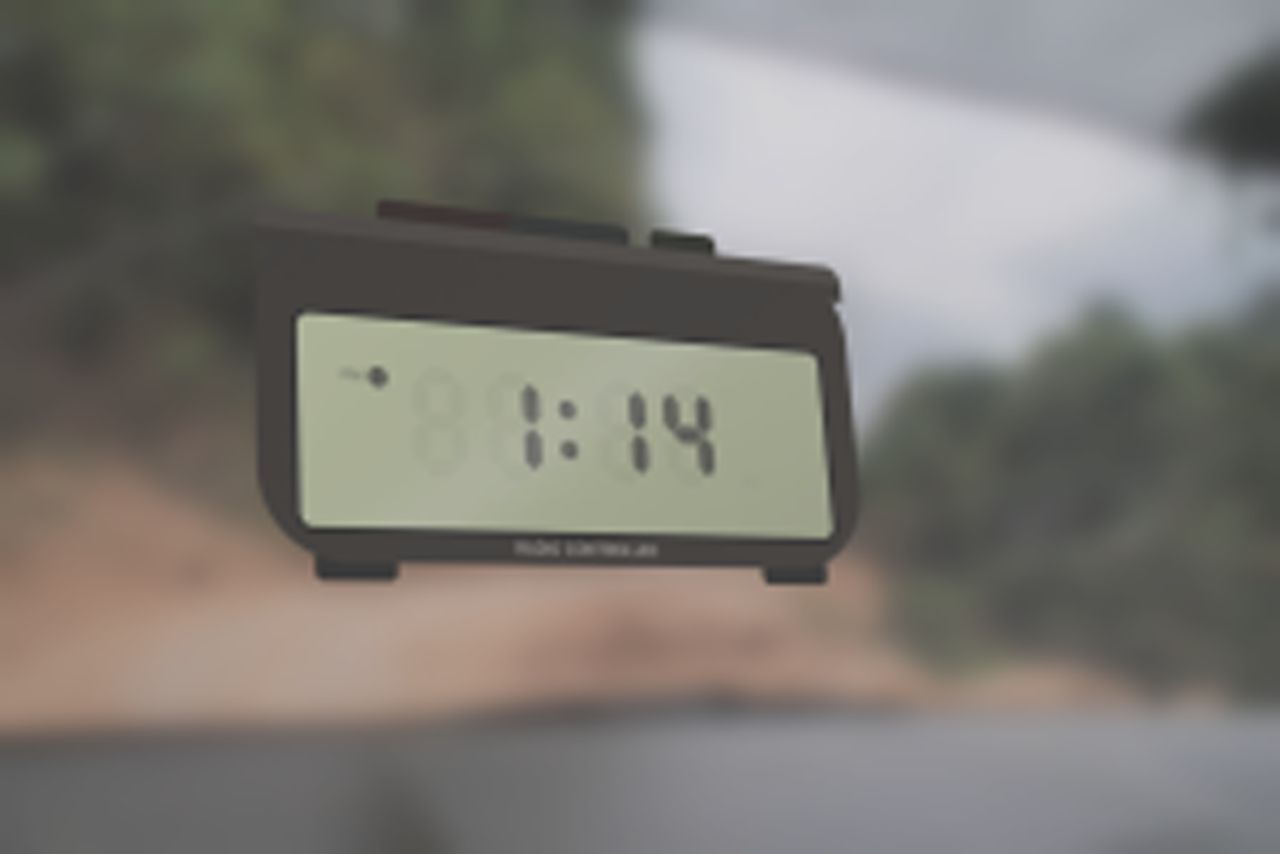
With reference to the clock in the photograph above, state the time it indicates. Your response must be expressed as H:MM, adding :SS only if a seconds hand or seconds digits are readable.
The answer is 1:14
